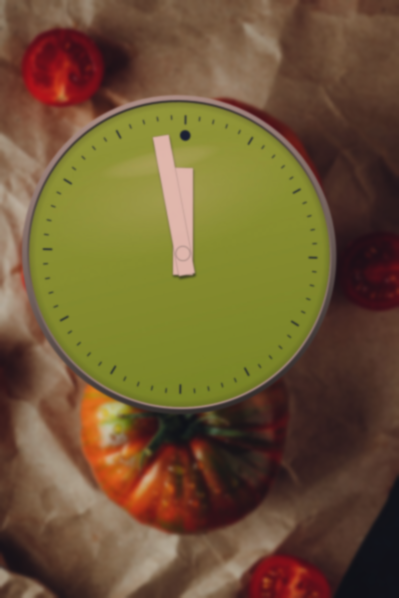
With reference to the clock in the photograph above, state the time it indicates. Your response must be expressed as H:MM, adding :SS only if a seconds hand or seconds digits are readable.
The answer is 11:58
